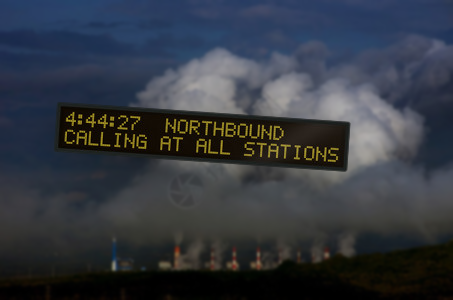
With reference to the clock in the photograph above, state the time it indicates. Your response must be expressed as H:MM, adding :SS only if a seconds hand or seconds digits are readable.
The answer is 4:44:27
